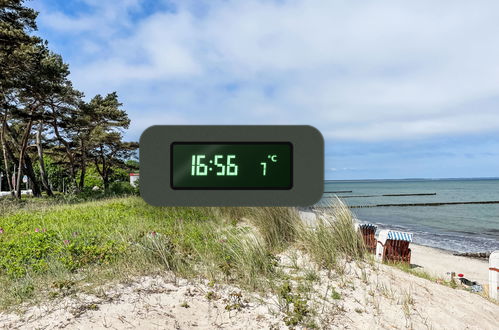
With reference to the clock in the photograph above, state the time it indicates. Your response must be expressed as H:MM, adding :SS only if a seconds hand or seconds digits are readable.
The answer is 16:56
